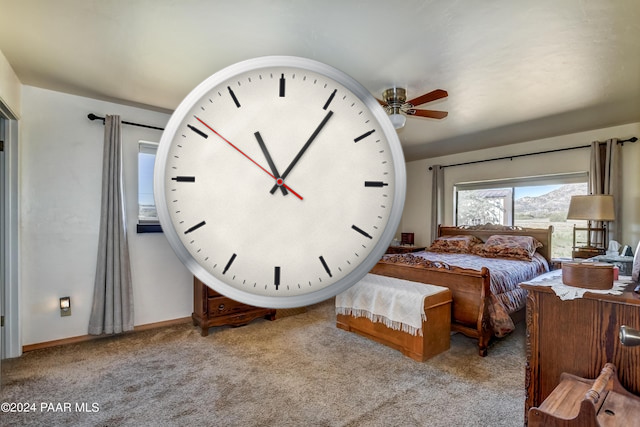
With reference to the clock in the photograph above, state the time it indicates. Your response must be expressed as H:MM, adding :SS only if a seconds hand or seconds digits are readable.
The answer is 11:05:51
